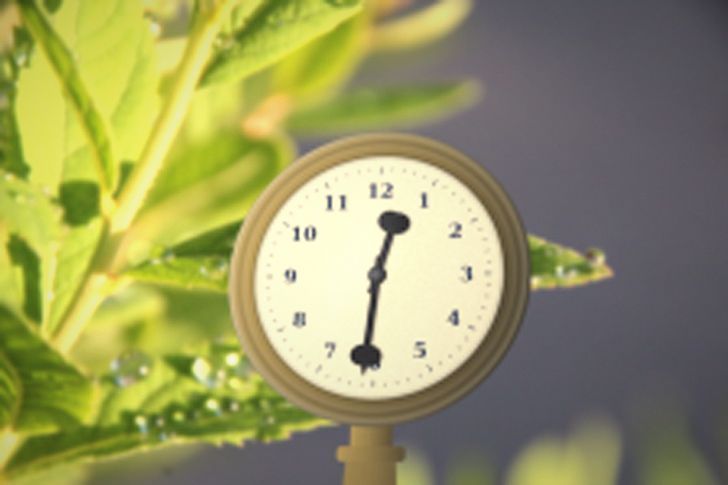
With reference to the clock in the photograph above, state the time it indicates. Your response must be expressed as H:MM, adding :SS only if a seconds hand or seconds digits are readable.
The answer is 12:31
